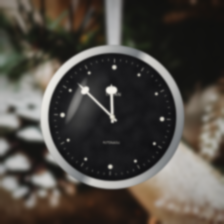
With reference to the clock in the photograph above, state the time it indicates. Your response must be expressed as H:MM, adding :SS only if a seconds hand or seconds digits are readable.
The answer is 11:52
